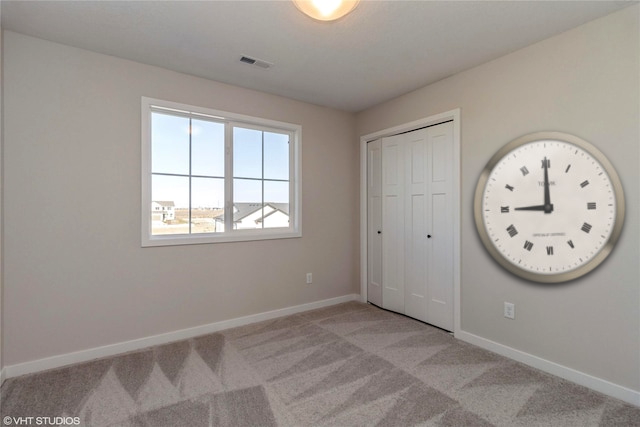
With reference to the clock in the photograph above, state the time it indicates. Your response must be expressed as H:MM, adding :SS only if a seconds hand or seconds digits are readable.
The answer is 9:00
